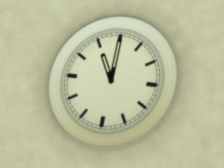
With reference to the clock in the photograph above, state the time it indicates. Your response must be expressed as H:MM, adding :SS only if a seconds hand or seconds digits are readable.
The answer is 11:00
